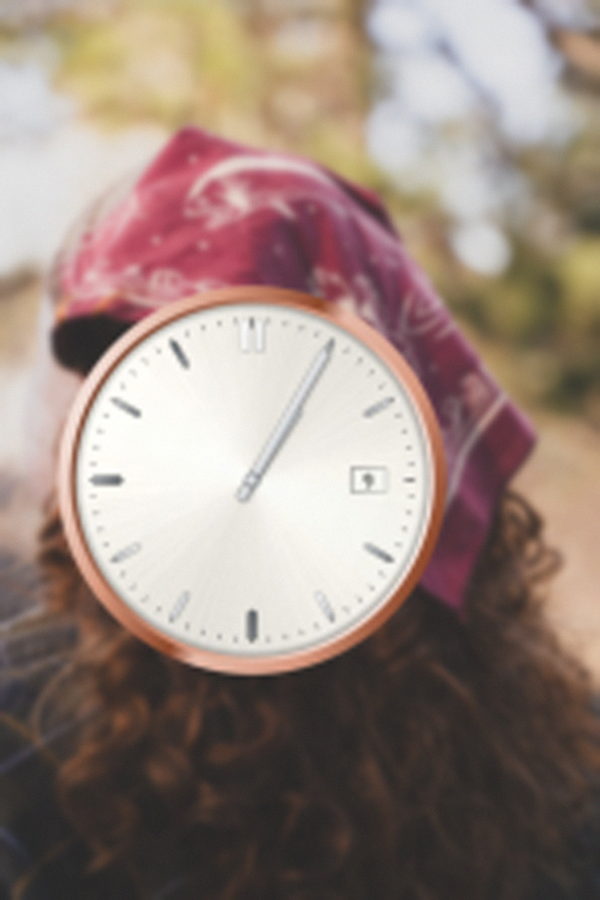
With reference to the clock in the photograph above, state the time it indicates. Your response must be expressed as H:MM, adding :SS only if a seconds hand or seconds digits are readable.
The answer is 1:05
